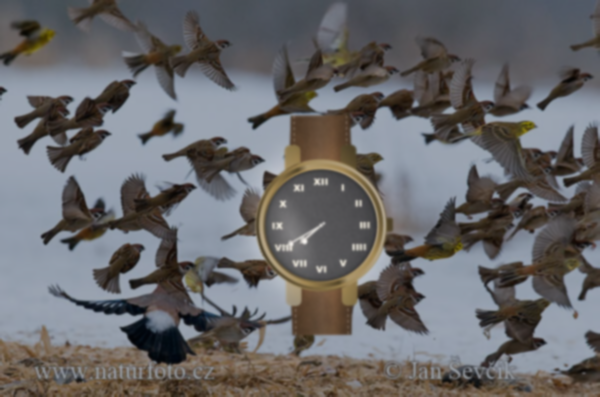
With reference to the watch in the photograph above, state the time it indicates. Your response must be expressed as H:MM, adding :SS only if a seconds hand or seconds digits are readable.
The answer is 7:40
